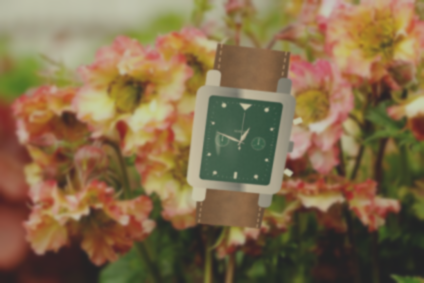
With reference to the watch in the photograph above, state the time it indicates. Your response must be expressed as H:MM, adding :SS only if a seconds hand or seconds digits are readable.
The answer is 12:48
